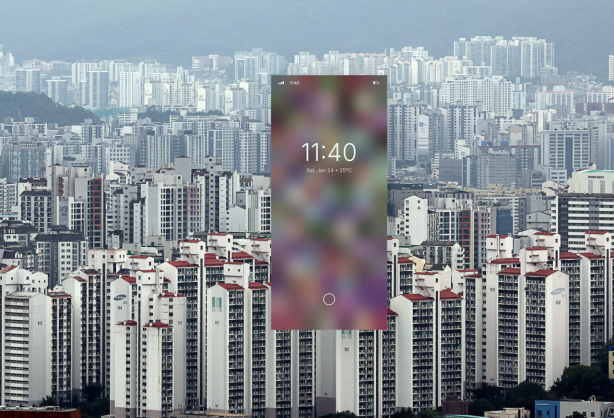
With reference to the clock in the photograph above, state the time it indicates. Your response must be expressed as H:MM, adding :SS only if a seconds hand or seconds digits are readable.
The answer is 11:40
